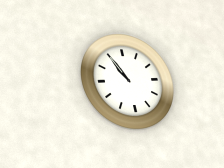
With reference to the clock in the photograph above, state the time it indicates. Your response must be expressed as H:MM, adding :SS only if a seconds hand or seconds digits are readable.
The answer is 10:55
